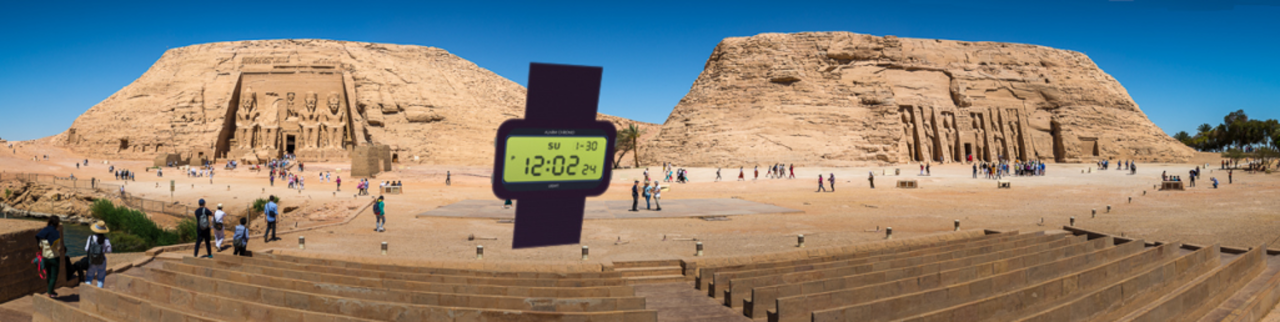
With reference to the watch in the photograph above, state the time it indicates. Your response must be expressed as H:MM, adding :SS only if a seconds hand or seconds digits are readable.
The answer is 12:02:24
